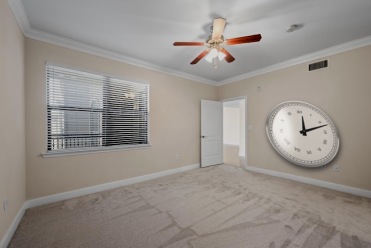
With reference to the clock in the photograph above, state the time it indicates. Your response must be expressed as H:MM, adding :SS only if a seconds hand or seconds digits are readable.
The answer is 12:12
